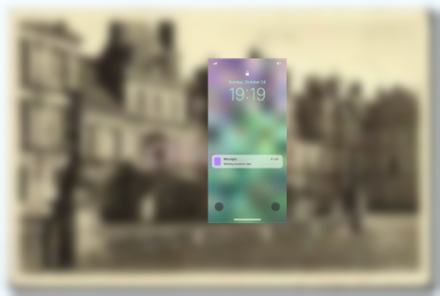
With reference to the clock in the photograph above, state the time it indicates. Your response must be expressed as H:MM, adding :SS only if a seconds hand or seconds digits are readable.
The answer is 19:19
